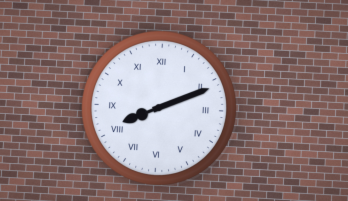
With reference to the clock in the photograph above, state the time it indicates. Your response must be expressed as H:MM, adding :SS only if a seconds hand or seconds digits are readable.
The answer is 8:11
